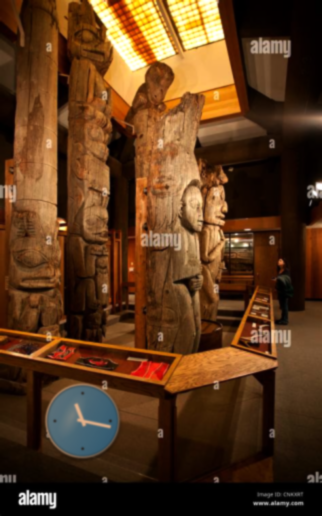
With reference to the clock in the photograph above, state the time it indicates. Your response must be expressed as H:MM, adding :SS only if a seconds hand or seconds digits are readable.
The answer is 11:17
